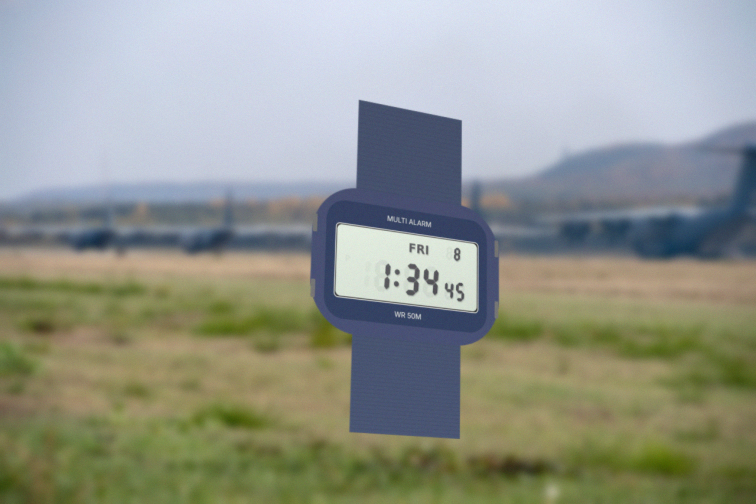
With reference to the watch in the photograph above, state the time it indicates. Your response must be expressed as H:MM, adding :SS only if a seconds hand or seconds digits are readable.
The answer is 1:34:45
